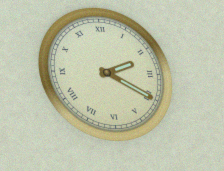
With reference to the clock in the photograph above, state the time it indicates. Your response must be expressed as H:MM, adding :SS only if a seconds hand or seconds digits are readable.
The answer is 2:20
